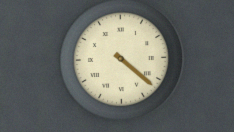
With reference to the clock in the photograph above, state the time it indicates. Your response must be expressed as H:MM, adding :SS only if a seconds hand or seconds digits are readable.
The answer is 4:22
